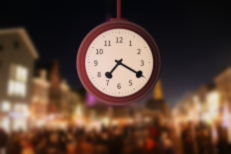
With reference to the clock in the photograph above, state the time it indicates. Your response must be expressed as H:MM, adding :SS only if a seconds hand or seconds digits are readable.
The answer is 7:20
